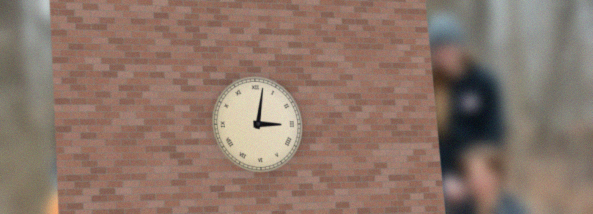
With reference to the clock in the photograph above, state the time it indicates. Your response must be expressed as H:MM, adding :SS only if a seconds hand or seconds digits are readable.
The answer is 3:02
